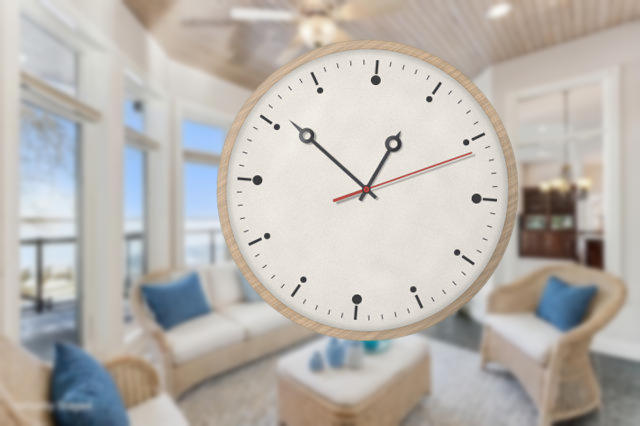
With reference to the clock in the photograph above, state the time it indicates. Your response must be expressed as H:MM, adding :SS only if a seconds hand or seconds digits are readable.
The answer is 12:51:11
